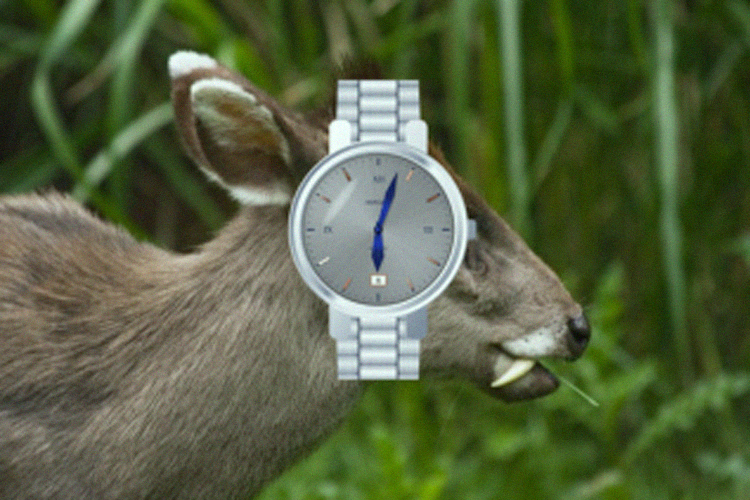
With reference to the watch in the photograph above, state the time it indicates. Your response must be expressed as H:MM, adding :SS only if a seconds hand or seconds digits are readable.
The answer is 6:03
